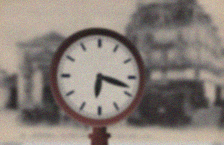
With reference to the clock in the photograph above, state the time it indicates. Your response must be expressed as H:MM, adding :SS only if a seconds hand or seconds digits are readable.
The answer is 6:18
